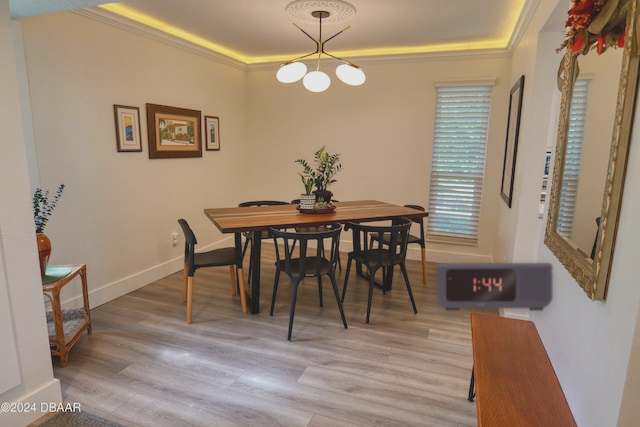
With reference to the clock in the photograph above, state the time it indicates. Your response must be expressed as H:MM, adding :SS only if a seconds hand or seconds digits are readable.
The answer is 1:44
